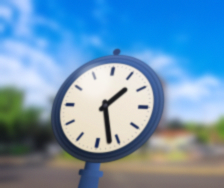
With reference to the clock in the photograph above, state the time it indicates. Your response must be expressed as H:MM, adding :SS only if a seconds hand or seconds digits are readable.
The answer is 1:27
